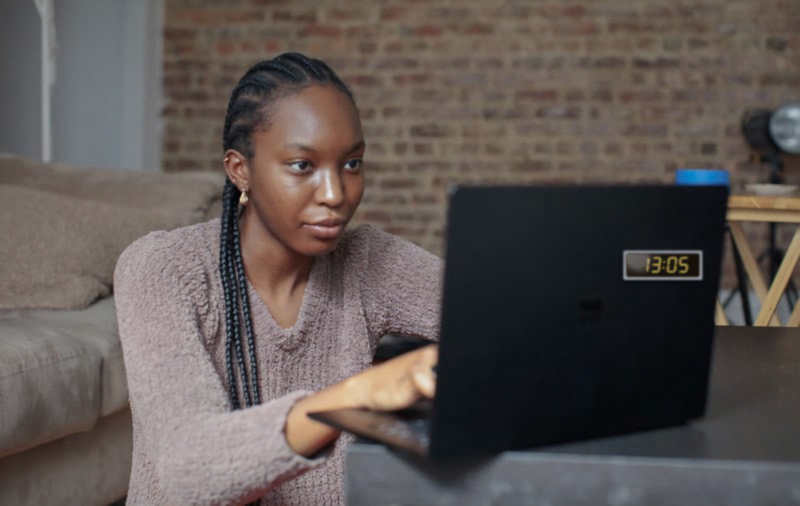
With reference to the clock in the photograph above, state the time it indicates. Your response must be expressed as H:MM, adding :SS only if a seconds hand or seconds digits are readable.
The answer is 13:05
